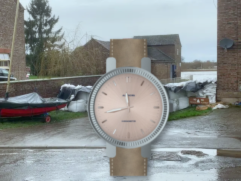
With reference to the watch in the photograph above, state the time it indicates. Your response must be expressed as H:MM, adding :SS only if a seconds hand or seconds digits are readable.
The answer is 11:43
